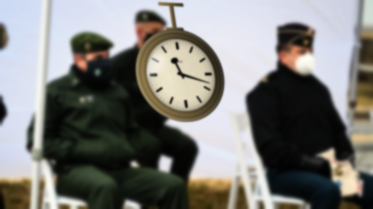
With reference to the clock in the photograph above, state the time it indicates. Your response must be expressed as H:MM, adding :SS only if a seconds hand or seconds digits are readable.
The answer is 11:18
